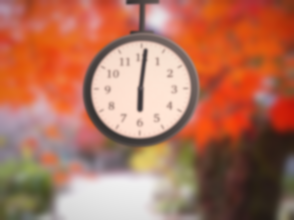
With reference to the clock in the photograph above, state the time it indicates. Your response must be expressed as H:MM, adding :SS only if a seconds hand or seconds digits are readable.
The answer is 6:01
